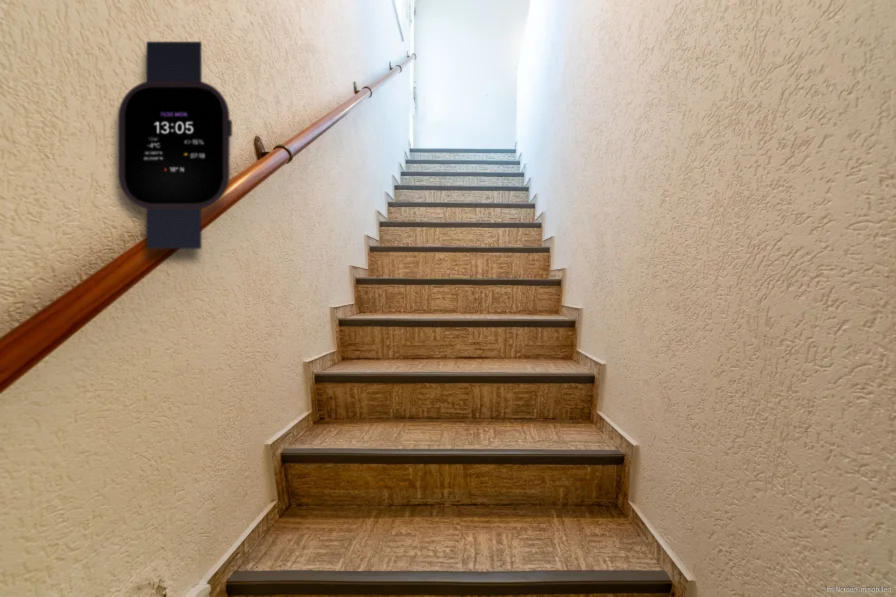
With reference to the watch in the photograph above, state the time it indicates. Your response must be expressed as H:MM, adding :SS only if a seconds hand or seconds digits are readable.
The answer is 13:05
